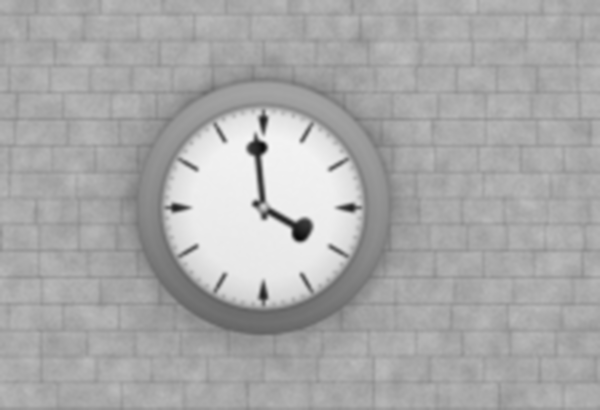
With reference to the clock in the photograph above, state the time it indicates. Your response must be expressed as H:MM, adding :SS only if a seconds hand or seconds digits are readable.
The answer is 3:59
